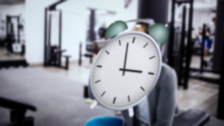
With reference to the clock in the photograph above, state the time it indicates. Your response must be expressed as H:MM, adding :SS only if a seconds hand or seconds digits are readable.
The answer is 2:58
